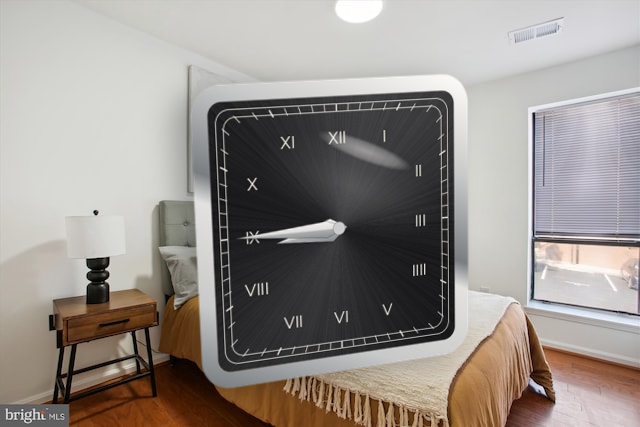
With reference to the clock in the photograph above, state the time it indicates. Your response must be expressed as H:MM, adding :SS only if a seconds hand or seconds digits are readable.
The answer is 8:45
